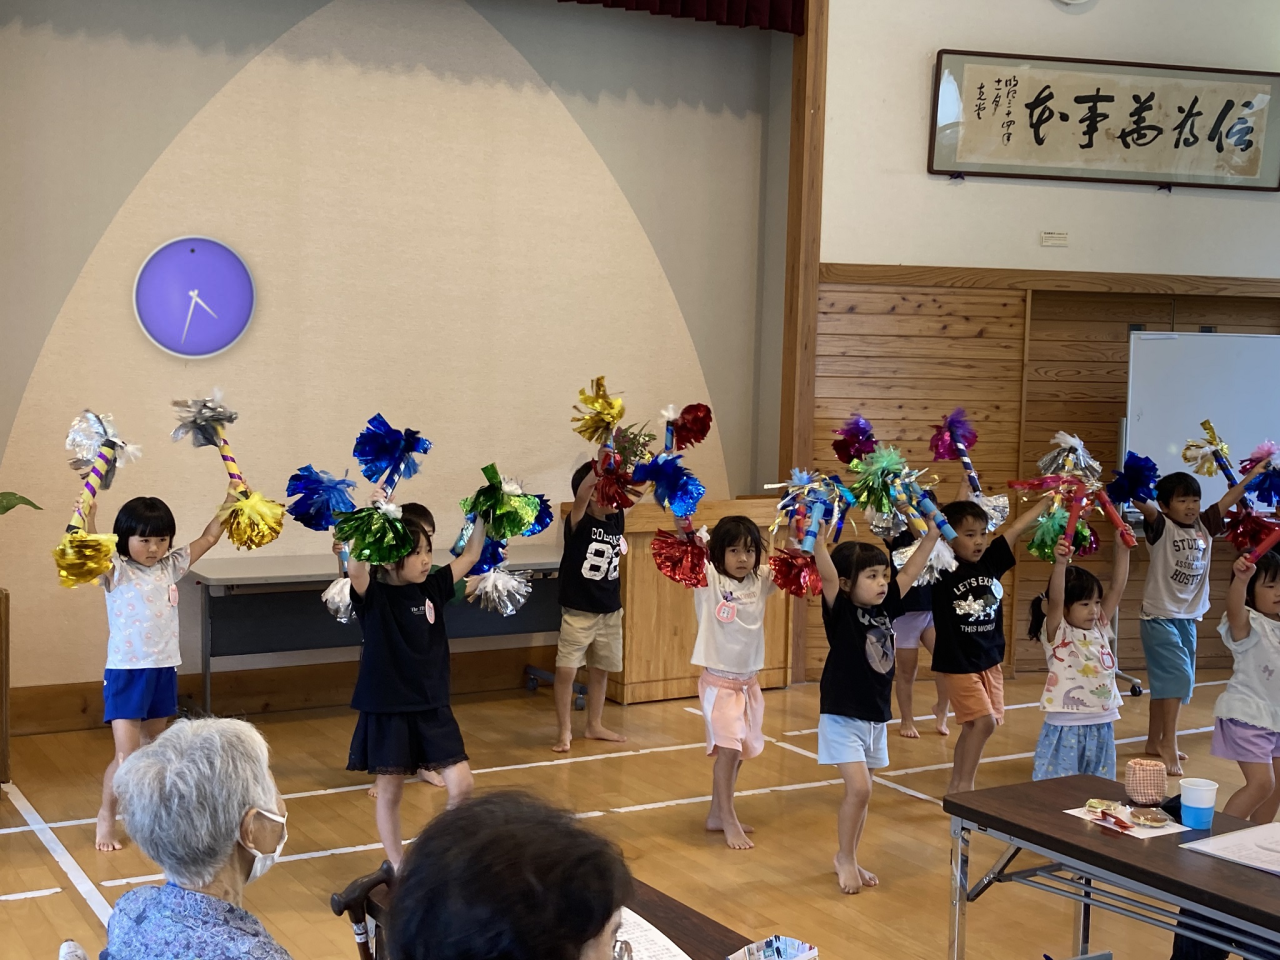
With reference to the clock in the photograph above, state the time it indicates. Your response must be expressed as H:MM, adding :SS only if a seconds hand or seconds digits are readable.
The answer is 4:33
